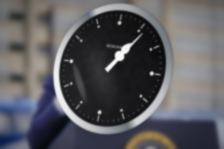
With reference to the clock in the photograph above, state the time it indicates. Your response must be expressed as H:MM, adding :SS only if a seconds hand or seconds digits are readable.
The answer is 1:06
